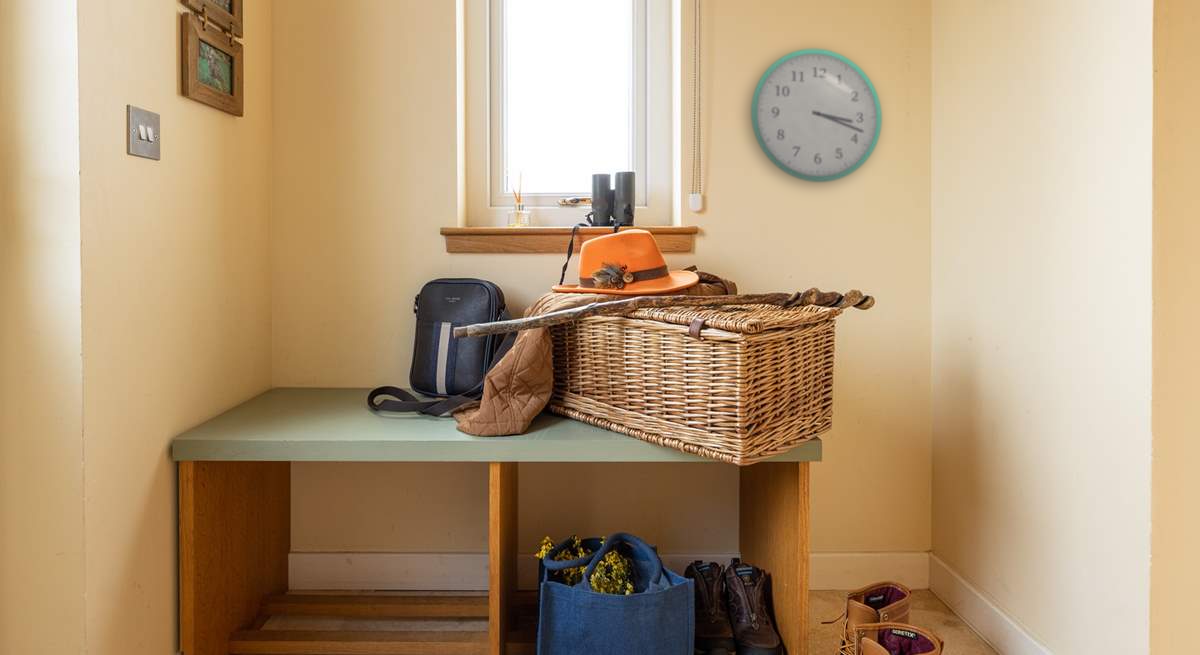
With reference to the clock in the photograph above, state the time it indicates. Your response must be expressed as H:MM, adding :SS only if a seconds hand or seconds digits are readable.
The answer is 3:18
